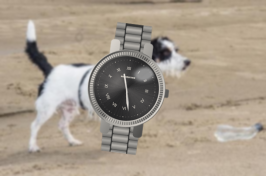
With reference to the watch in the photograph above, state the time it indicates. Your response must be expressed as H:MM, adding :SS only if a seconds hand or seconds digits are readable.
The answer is 11:28
